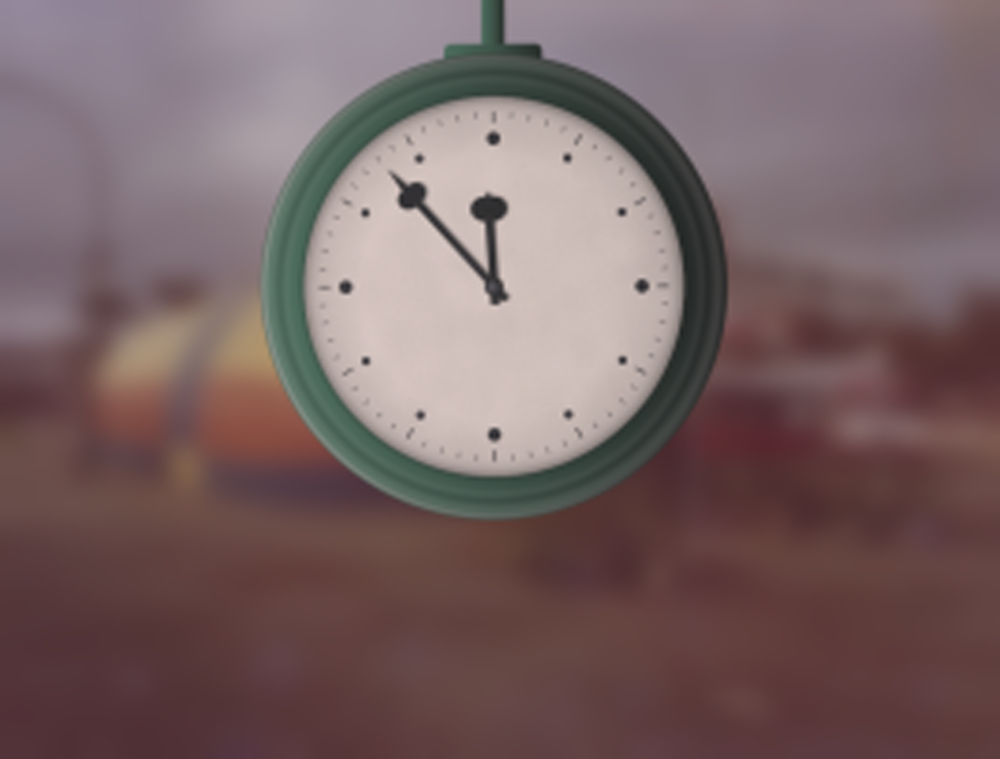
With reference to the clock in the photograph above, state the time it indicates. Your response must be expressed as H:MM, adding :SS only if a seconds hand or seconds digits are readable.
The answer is 11:53
